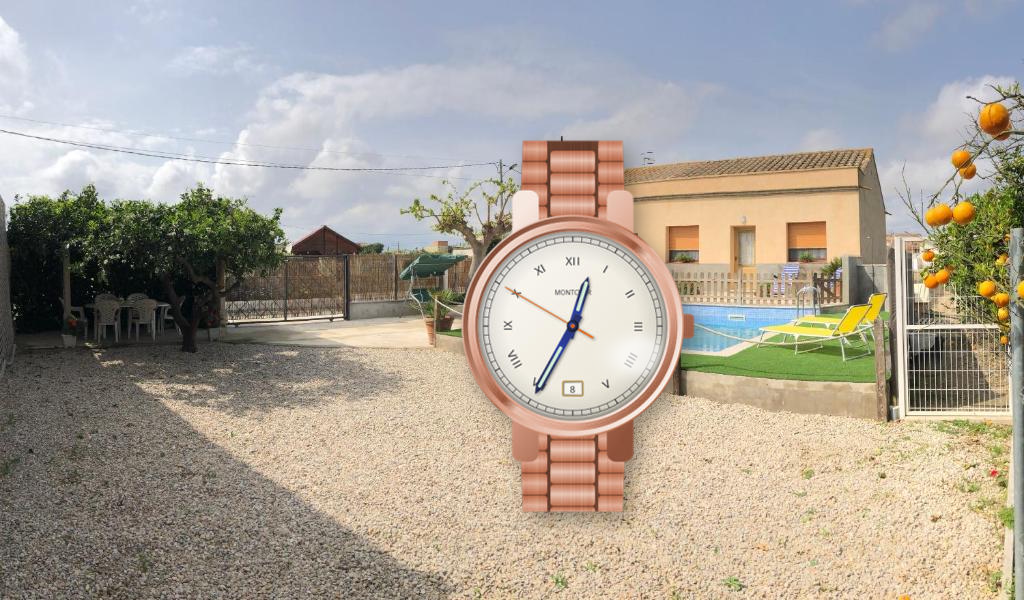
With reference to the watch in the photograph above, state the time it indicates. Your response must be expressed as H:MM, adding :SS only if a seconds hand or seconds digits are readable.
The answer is 12:34:50
